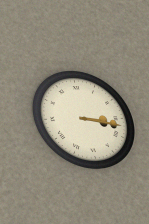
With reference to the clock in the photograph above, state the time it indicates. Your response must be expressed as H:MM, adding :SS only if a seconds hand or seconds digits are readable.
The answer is 3:17
